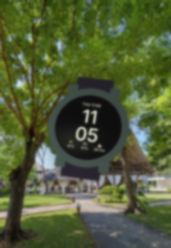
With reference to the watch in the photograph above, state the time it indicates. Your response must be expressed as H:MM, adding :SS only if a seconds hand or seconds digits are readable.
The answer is 11:05
